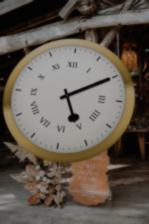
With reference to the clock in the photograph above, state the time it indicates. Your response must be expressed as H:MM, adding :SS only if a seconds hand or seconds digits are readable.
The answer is 5:10
